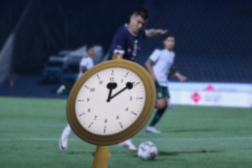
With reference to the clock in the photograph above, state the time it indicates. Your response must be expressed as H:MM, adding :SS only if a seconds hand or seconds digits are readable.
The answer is 12:09
